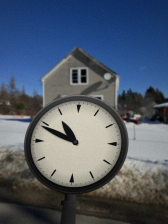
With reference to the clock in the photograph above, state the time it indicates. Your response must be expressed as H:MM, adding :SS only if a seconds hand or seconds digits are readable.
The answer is 10:49
